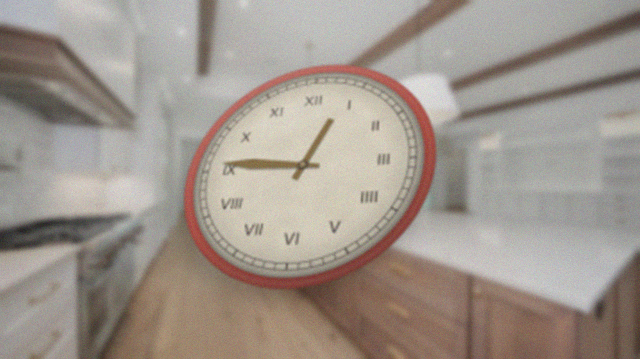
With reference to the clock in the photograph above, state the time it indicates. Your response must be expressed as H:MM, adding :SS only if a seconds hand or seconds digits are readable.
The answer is 12:46
